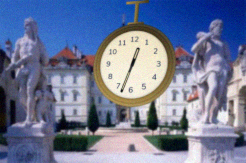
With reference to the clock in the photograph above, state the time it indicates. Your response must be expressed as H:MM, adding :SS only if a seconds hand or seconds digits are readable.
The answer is 12:33
